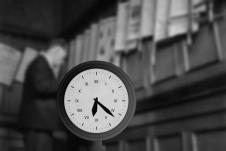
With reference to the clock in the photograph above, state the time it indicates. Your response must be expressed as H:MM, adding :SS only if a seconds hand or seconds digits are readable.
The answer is 6:22
